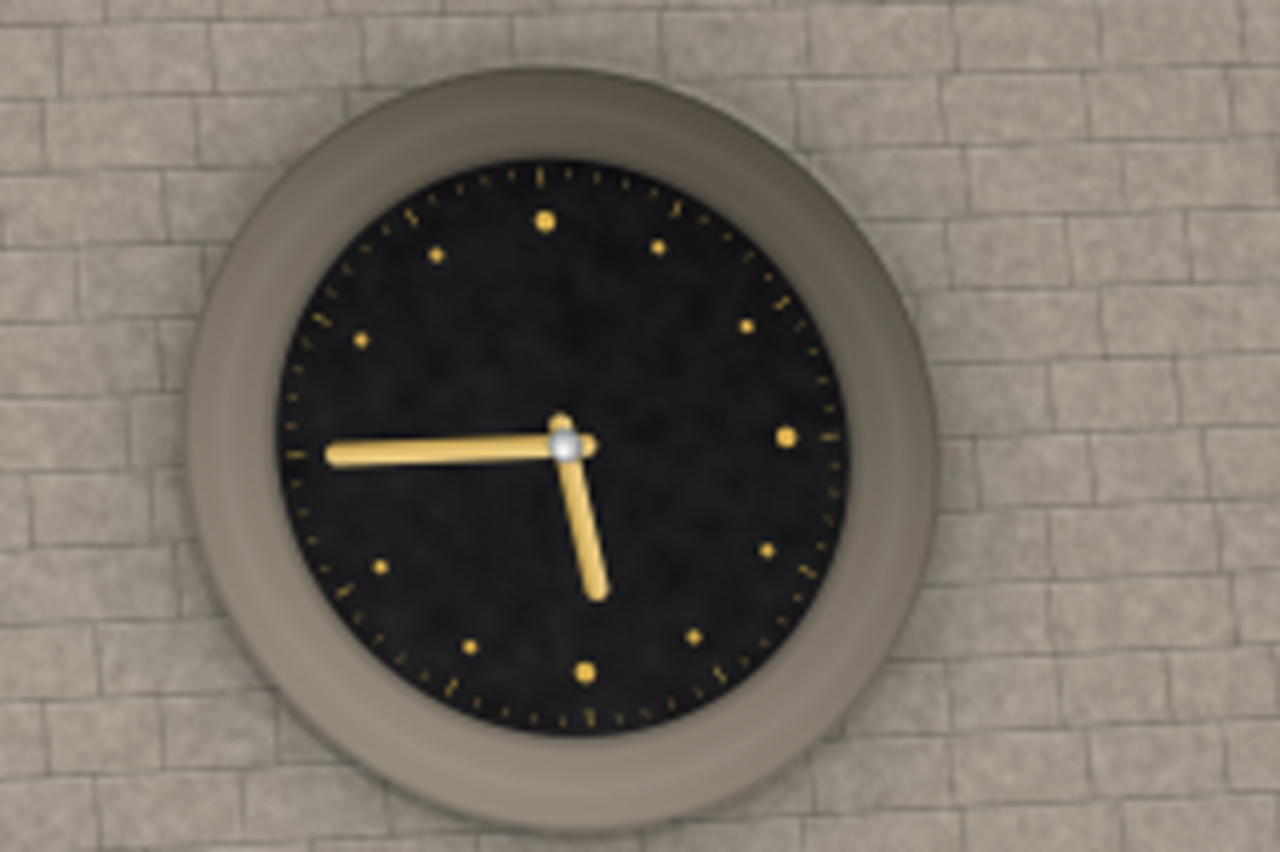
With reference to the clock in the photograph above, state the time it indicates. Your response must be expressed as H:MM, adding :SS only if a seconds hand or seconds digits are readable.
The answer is 5:45
